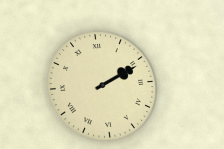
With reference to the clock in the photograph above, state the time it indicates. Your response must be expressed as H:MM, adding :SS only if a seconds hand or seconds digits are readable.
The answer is 2:11
